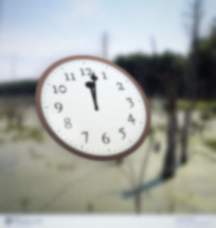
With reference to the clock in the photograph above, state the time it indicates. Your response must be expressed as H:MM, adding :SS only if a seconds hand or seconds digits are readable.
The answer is 12:02
